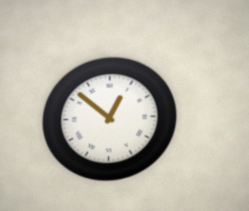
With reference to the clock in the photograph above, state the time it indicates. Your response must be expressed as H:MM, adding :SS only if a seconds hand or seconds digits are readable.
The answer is 12:52
